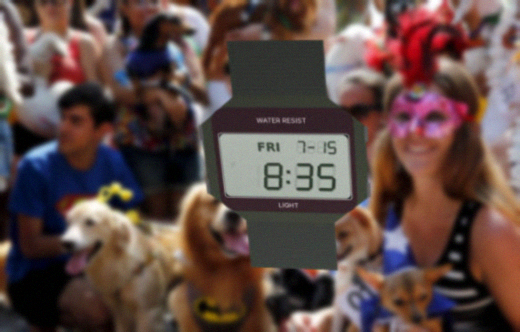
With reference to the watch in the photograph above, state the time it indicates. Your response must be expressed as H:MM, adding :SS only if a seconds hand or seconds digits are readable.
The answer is 8:35
